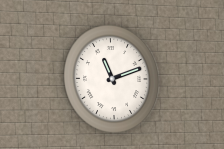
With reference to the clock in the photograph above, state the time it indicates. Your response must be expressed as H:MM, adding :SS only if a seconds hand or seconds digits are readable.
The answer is 11:12
